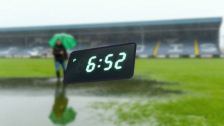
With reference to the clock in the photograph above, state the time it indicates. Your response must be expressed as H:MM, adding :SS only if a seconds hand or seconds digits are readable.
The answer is 6:52
